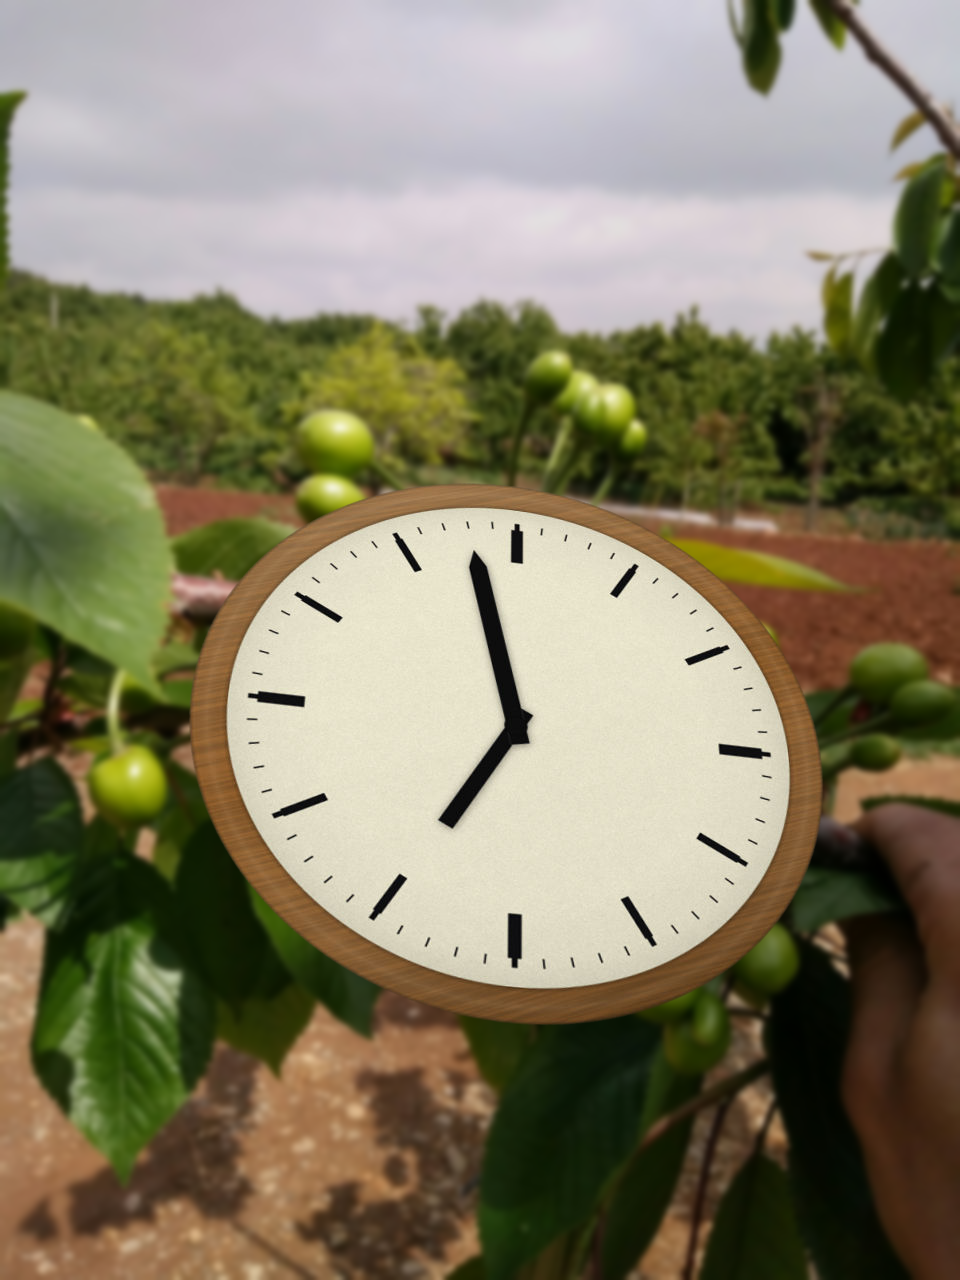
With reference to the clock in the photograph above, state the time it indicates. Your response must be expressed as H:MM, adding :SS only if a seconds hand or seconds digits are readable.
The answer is 6:58
